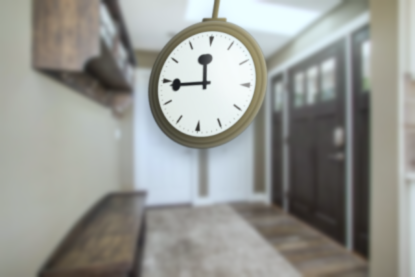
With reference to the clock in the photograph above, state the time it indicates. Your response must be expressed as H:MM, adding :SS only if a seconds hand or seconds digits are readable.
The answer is 11:44
